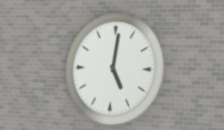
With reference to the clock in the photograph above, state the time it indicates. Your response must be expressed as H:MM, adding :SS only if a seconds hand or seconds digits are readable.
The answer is 5:01
